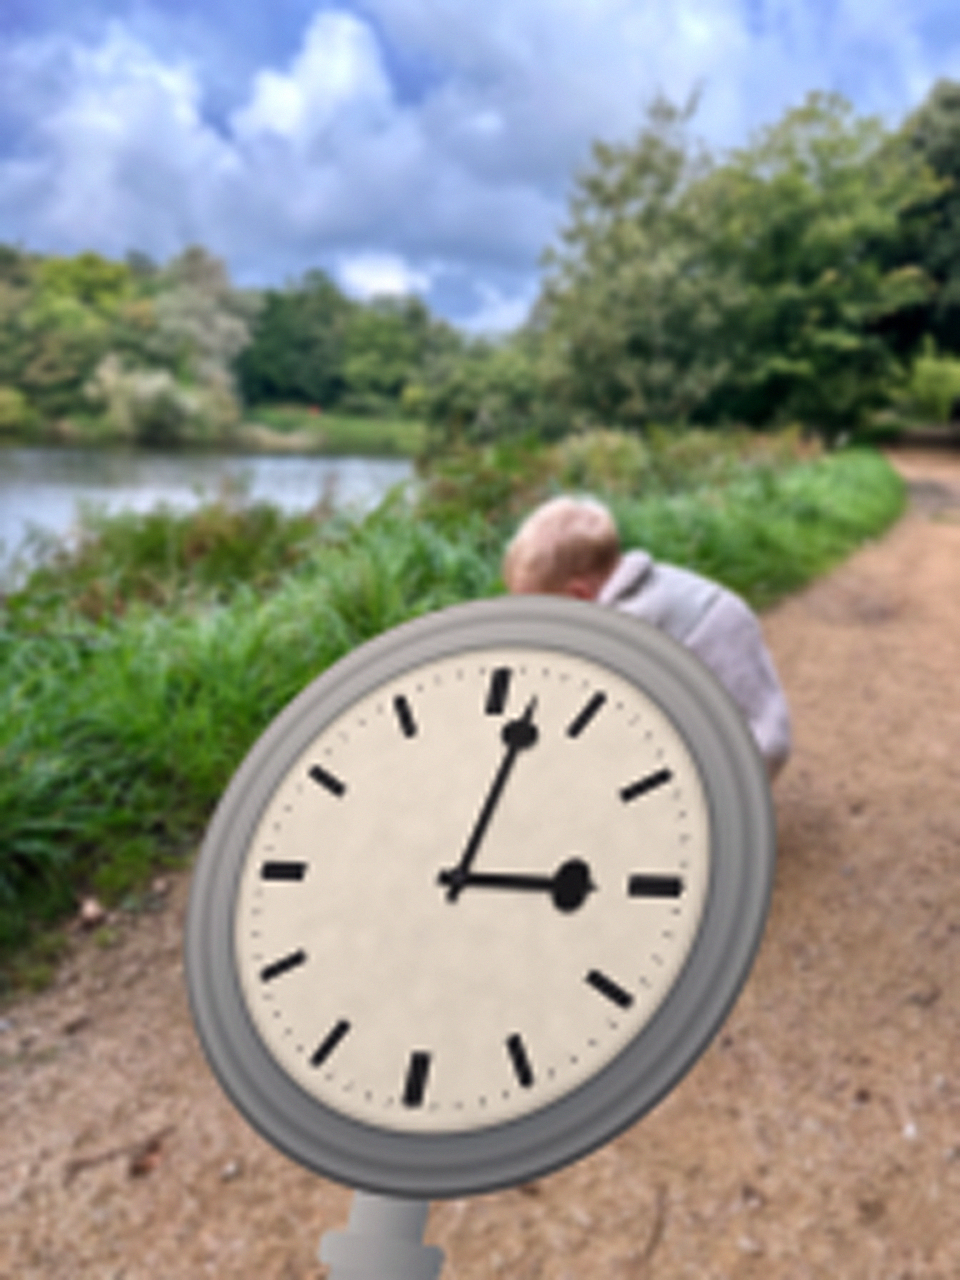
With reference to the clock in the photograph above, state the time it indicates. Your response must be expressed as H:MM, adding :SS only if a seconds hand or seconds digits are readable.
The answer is 3:02
